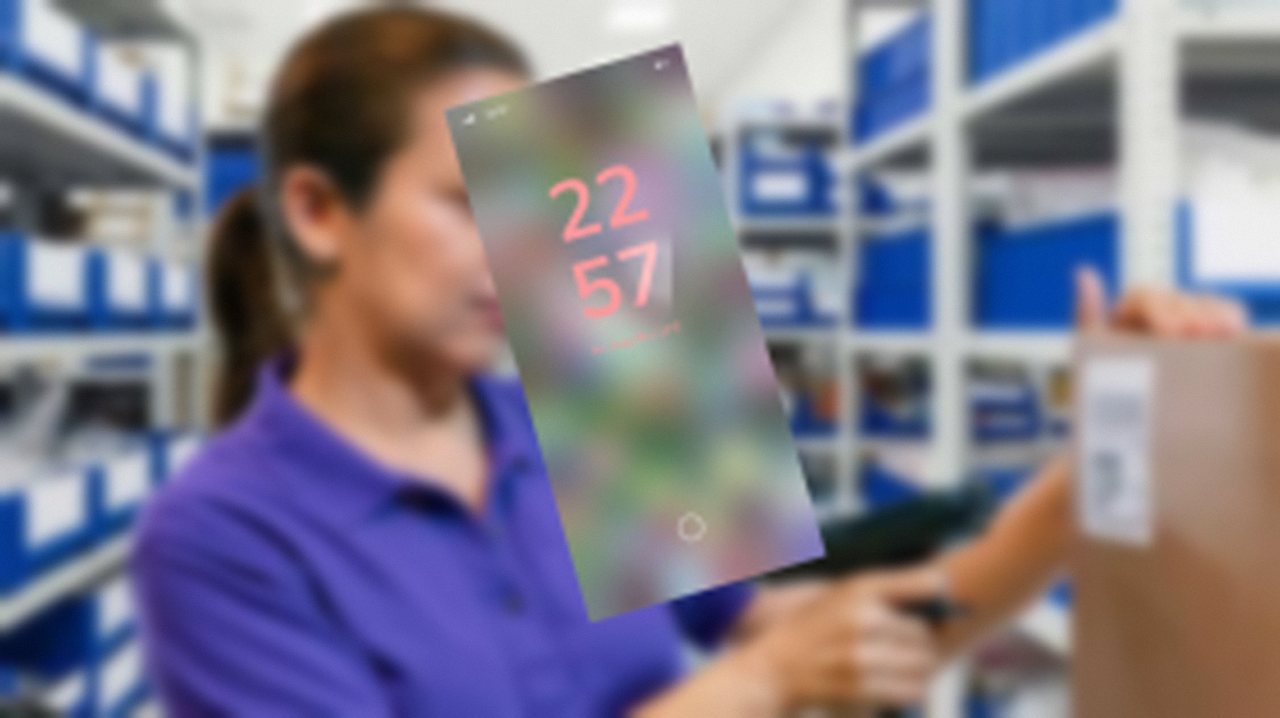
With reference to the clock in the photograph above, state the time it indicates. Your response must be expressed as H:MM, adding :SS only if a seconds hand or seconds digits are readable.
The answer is 22:57
